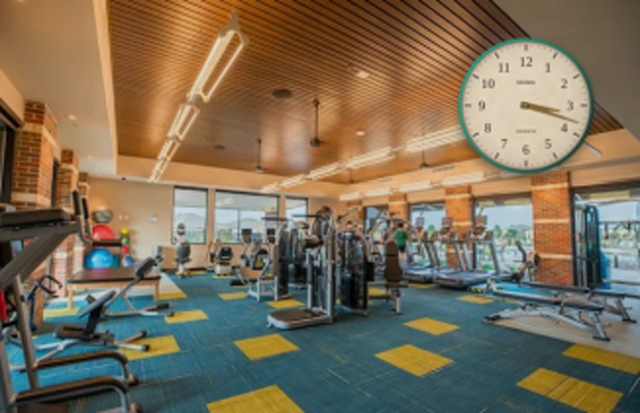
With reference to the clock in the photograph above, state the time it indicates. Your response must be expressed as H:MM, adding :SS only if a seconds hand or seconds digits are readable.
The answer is 3:18
